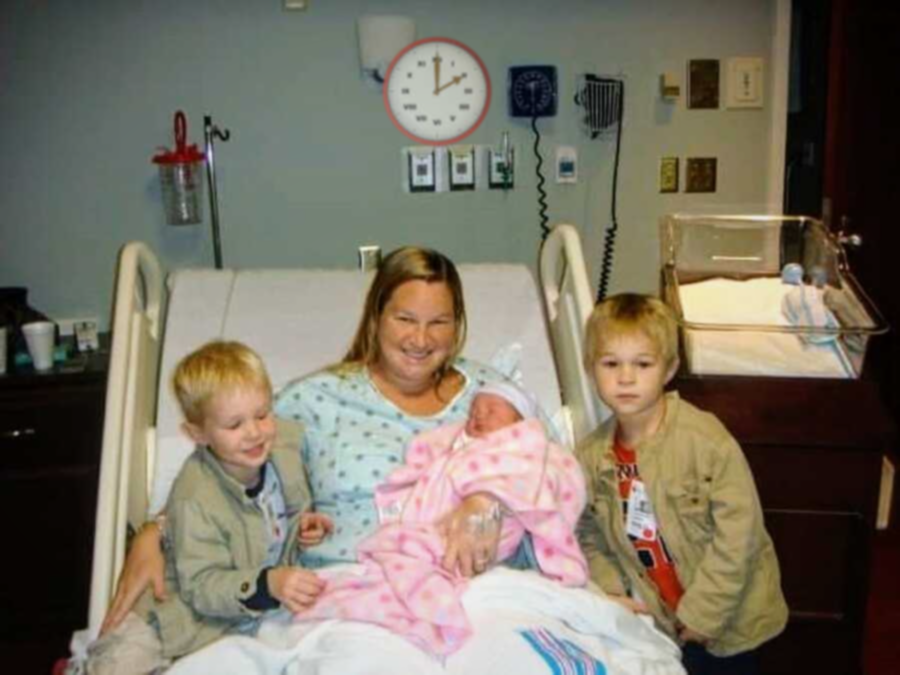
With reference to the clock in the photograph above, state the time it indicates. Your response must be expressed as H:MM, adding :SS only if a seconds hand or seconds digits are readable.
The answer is 2:00
